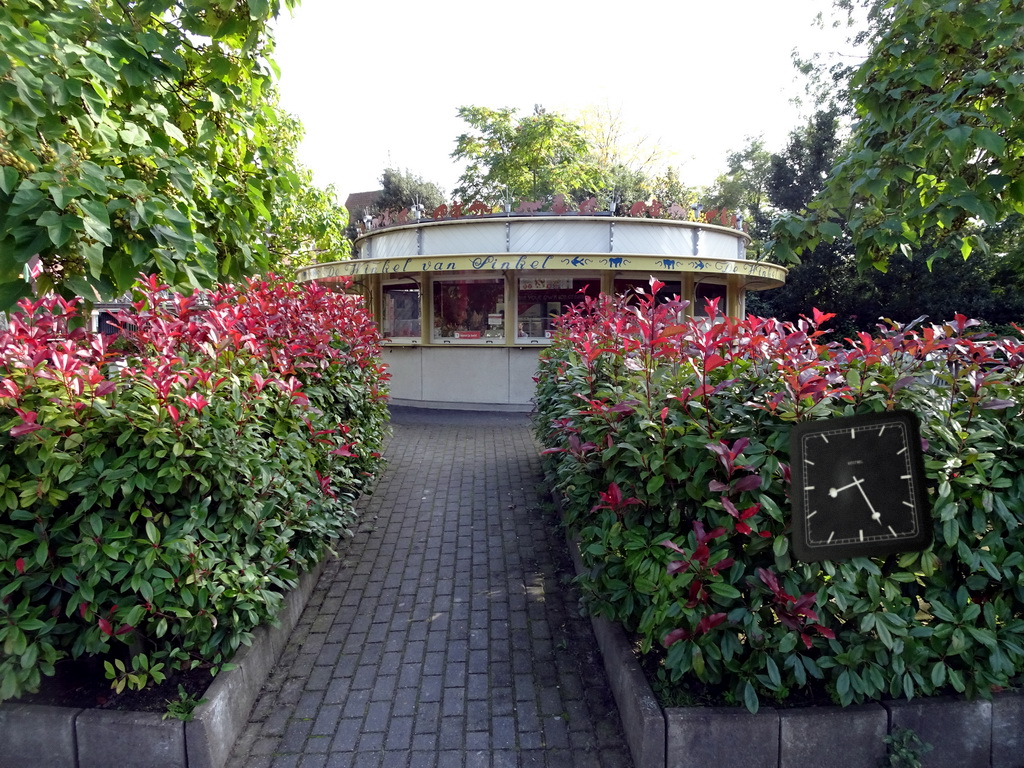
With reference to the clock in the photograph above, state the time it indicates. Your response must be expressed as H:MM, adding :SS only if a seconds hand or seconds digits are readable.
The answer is 8:26
